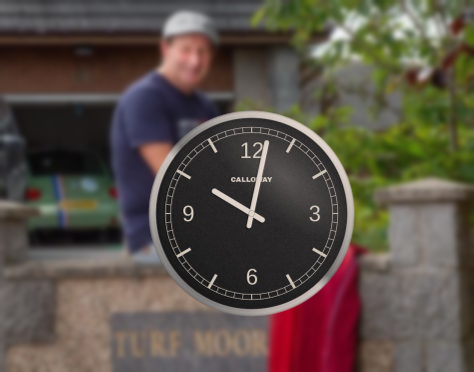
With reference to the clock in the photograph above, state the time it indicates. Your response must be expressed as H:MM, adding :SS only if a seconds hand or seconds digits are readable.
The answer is 10:02
